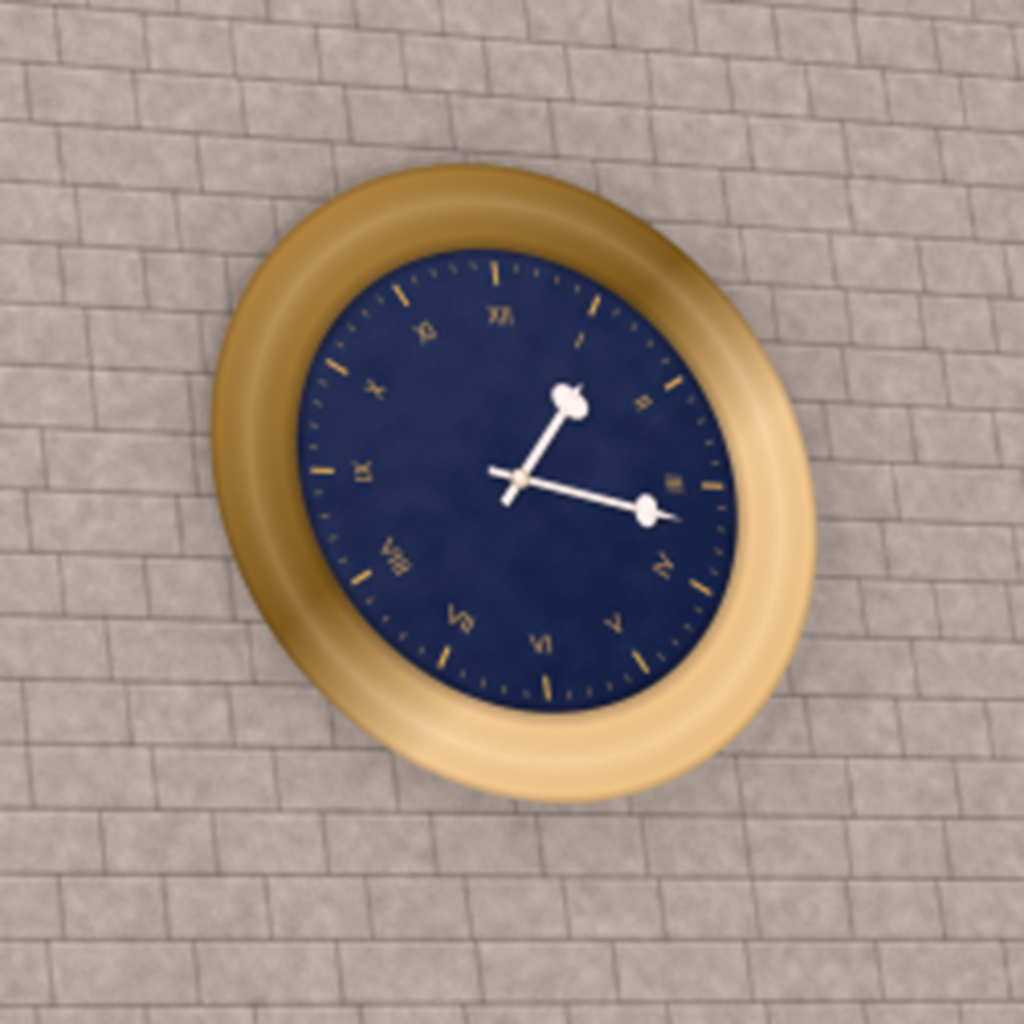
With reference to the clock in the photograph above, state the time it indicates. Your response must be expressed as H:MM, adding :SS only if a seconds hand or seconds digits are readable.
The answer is 1:17
